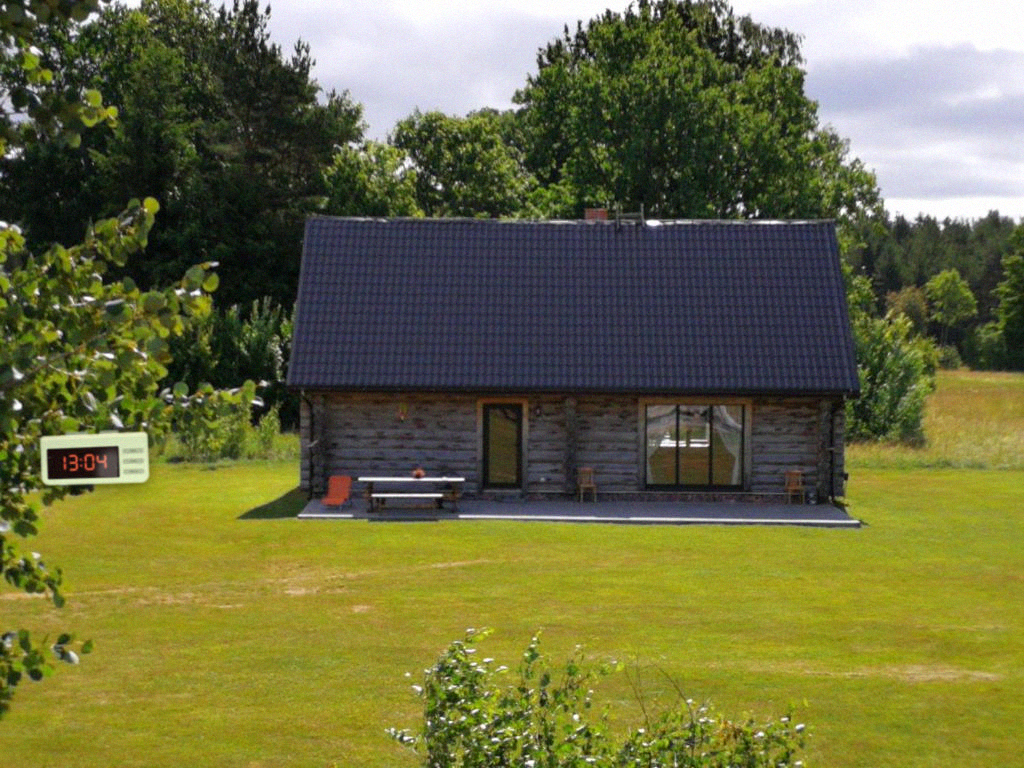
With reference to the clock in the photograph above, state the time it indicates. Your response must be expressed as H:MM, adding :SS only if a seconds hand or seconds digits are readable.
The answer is 13:04
